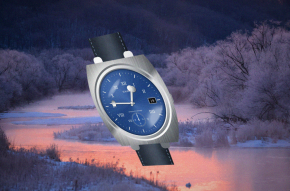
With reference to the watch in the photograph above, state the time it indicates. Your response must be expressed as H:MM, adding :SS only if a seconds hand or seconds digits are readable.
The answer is 12:46
